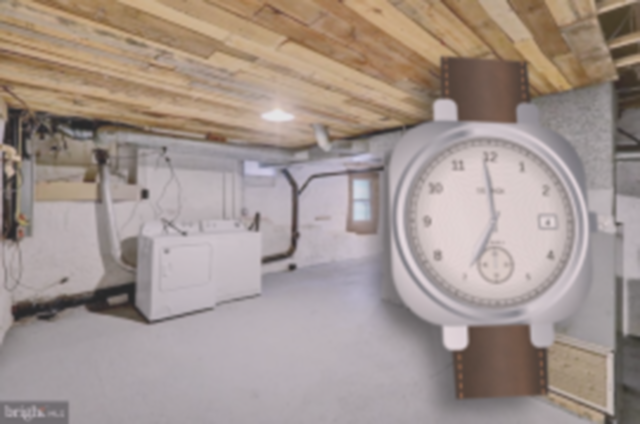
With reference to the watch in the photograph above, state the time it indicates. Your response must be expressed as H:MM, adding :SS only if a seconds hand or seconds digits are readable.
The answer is 6:59
